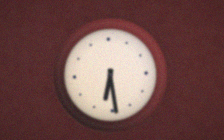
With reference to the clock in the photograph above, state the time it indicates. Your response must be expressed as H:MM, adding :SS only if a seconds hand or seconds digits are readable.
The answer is 6:29
